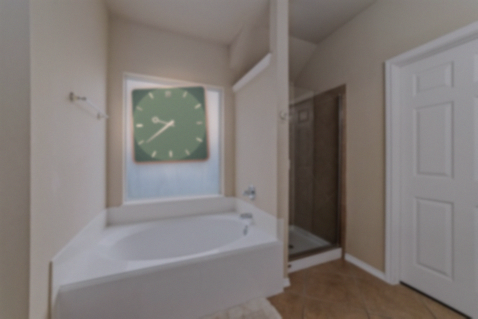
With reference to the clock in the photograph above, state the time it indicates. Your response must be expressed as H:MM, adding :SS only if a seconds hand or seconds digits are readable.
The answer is 9:39
